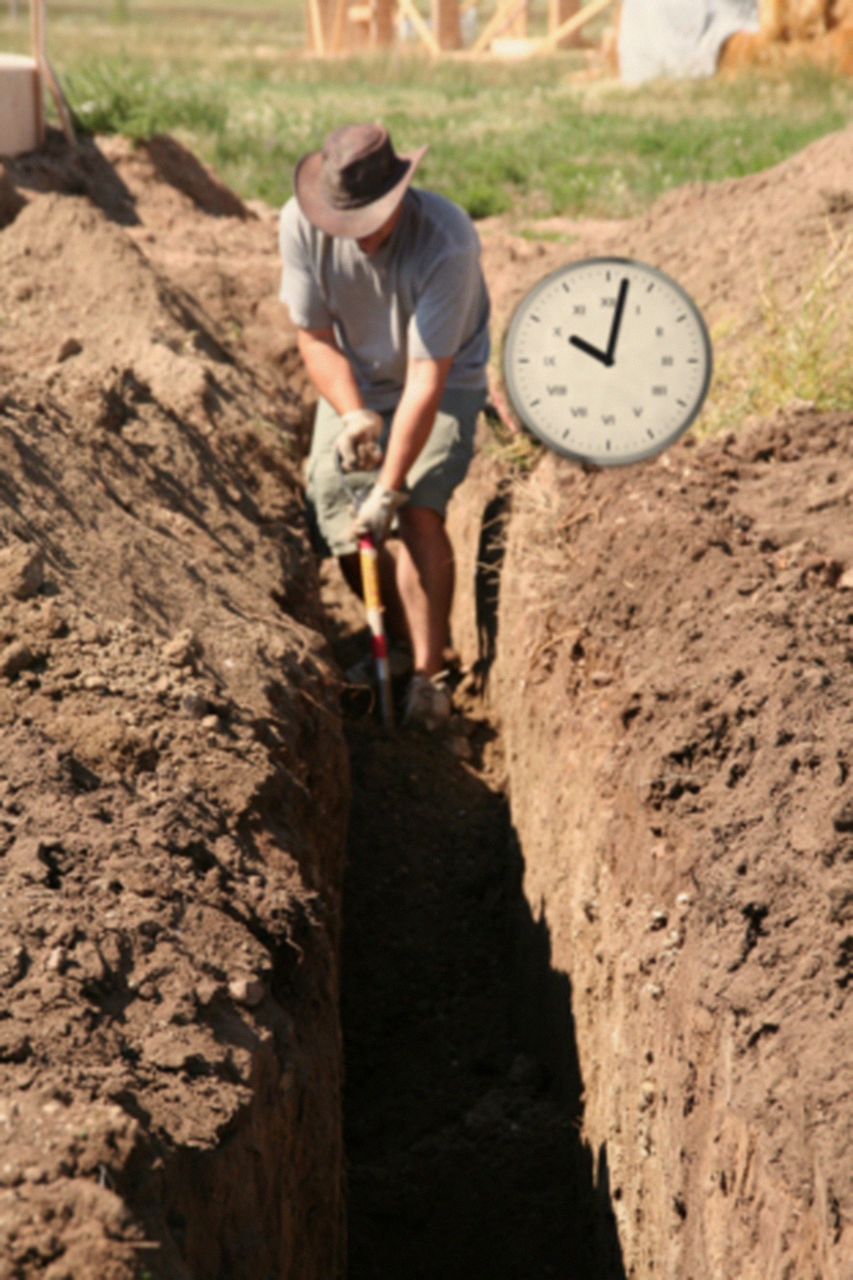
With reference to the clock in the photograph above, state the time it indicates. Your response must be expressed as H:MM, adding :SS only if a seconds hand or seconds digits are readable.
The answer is 10:02
